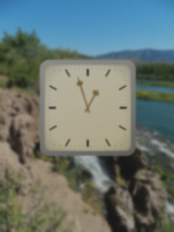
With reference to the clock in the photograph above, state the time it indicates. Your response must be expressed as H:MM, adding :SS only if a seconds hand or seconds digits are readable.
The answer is 12:57
